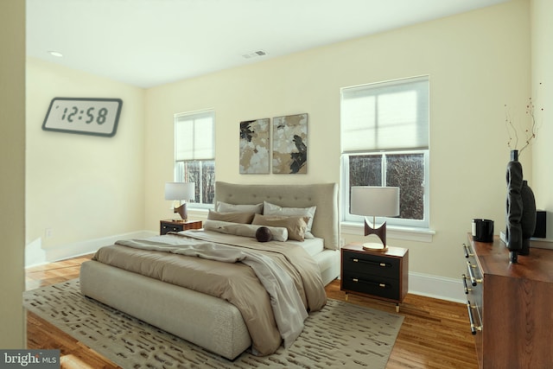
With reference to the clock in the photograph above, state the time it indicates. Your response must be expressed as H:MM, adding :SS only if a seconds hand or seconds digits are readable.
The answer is 12:58
